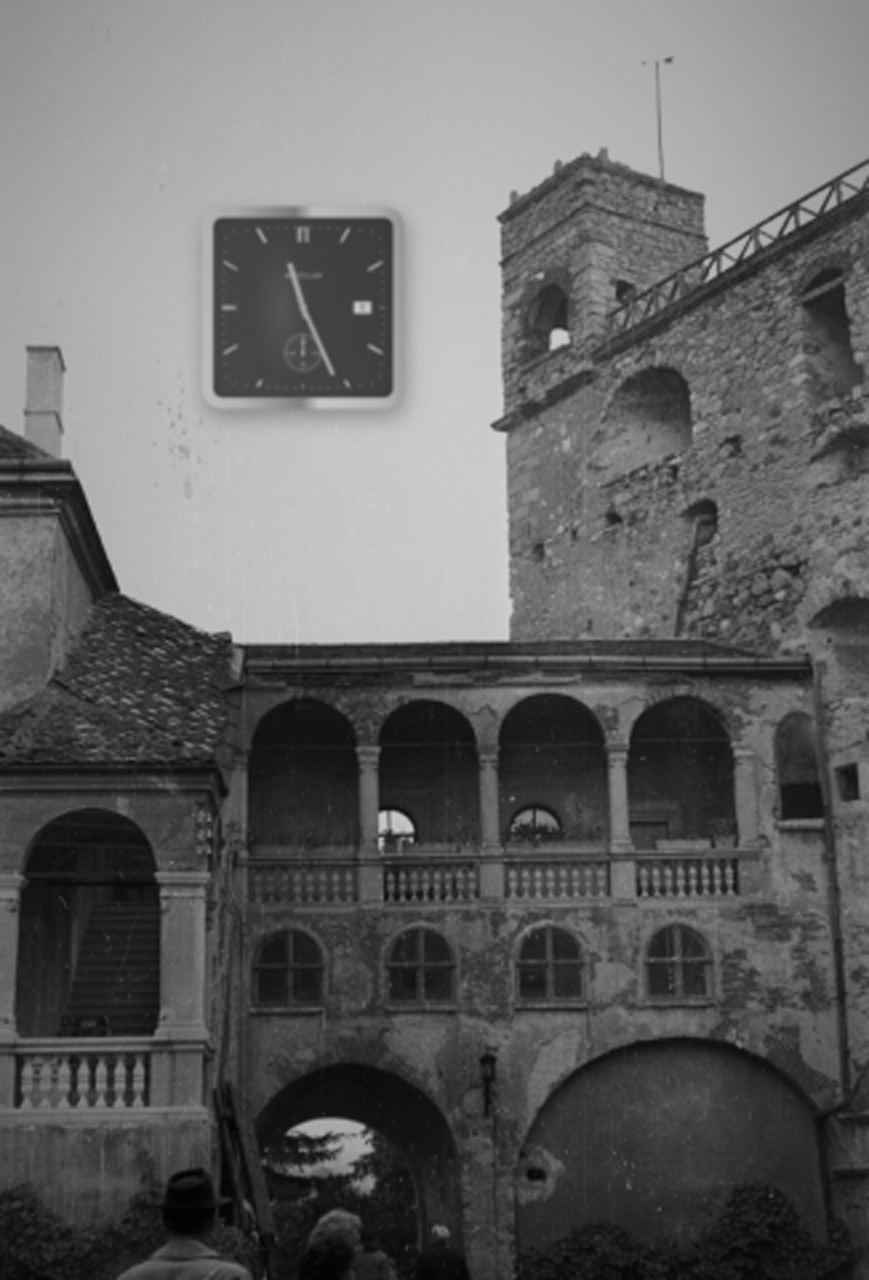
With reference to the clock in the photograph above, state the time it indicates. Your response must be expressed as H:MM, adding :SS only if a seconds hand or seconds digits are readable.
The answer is 11:26
